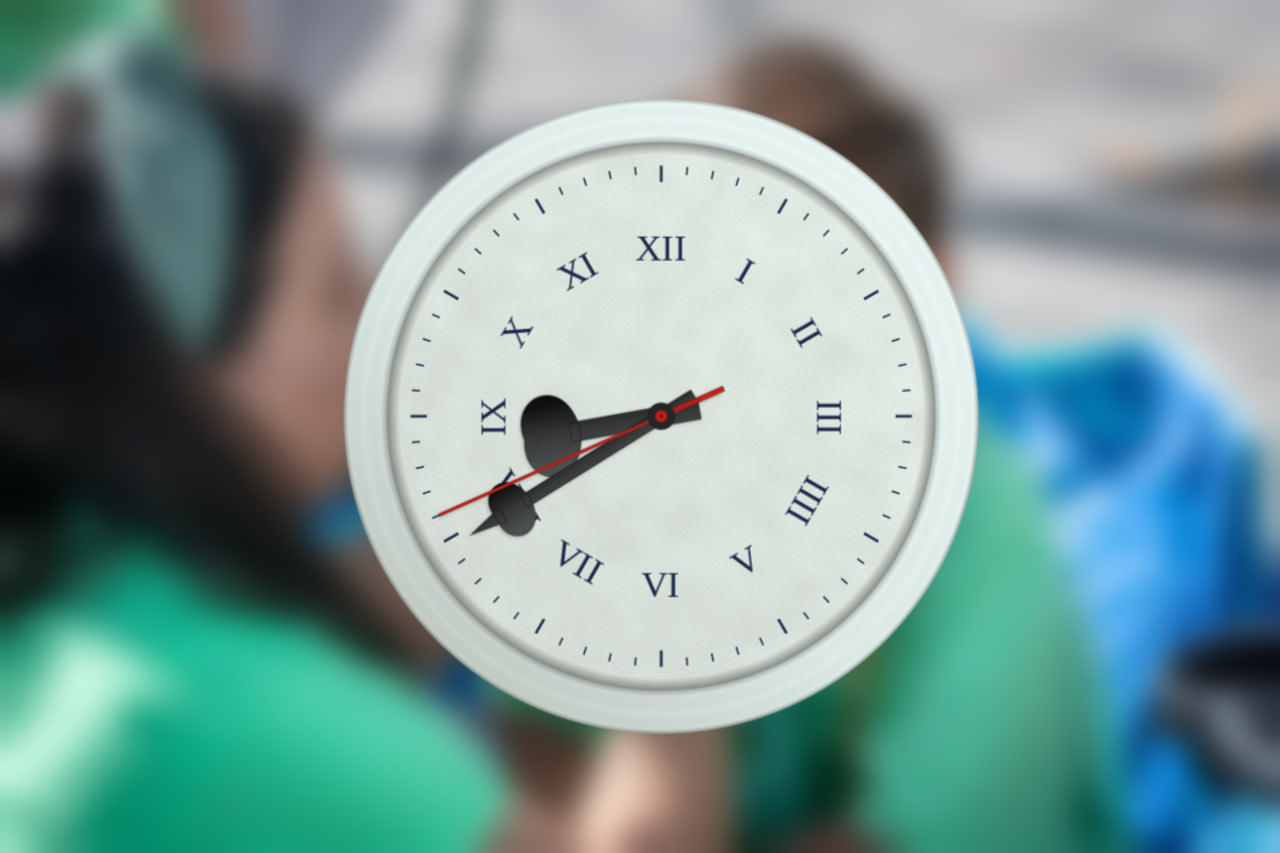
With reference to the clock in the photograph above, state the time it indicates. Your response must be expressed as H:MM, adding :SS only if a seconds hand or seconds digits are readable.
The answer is 8:39:41
